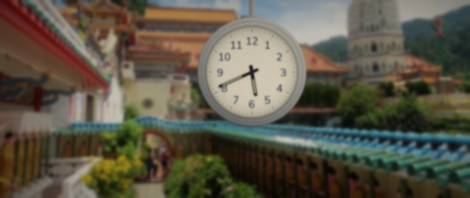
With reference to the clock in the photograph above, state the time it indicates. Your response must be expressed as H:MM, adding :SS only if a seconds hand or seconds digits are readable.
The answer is 5:41
